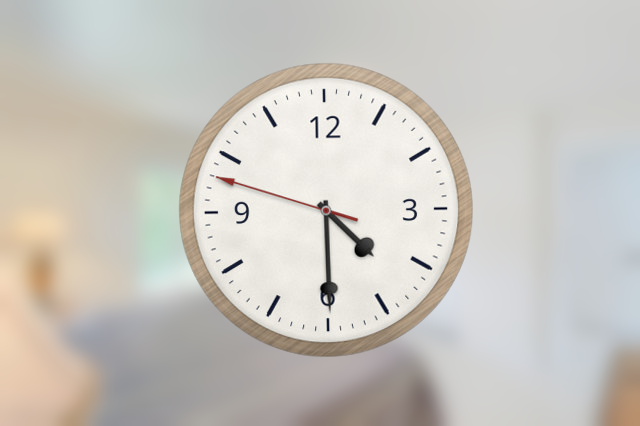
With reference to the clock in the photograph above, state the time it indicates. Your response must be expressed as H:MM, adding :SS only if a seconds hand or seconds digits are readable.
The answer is 4:29:48
